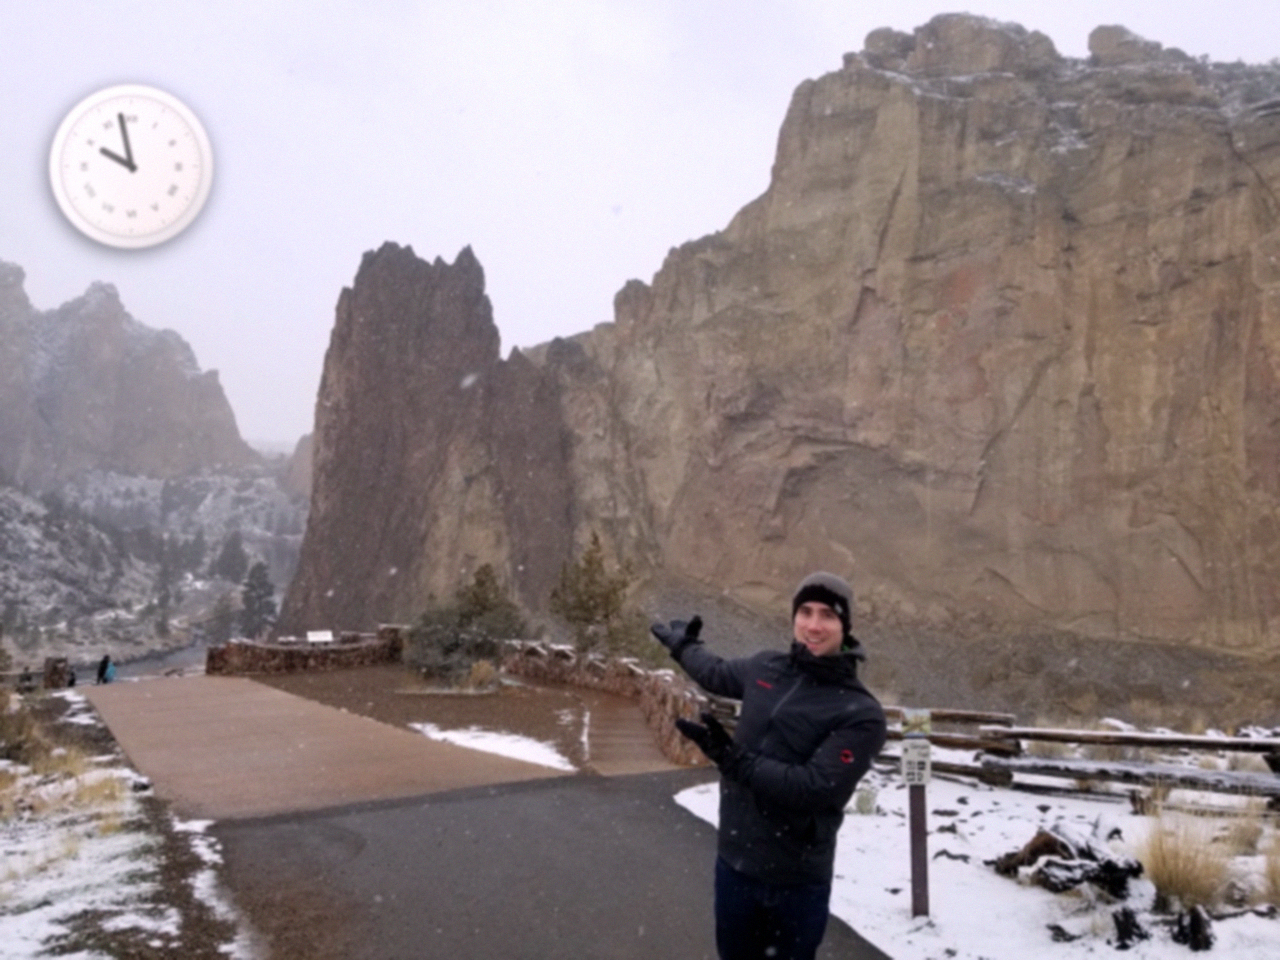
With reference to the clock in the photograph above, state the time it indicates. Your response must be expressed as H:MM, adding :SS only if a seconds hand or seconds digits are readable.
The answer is 9:58
